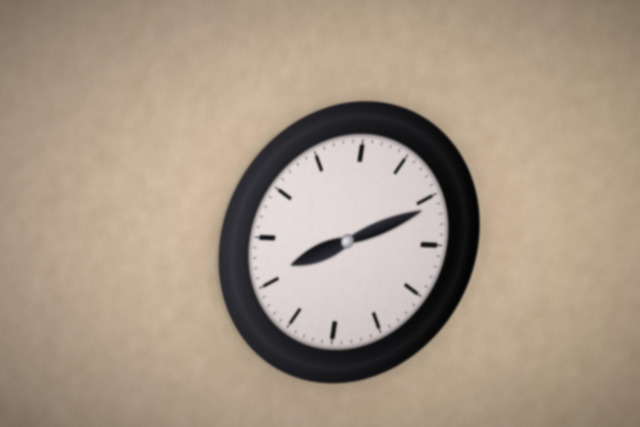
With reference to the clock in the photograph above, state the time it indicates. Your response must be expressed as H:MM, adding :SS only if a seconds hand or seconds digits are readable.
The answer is 8:11
